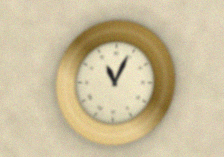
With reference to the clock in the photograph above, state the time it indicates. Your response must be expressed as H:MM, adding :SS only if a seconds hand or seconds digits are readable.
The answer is 11:04
